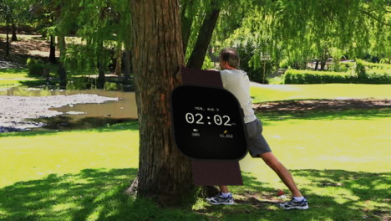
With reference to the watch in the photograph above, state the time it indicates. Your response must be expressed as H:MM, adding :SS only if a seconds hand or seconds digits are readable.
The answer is 2:02
